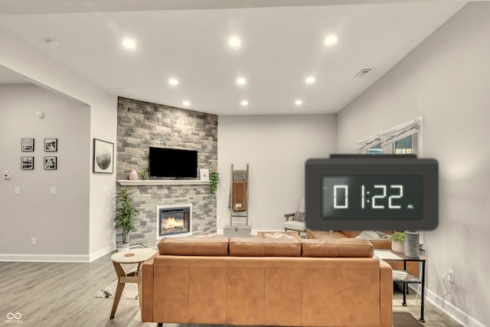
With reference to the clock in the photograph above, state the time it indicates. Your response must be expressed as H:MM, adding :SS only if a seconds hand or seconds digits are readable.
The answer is 1:22
